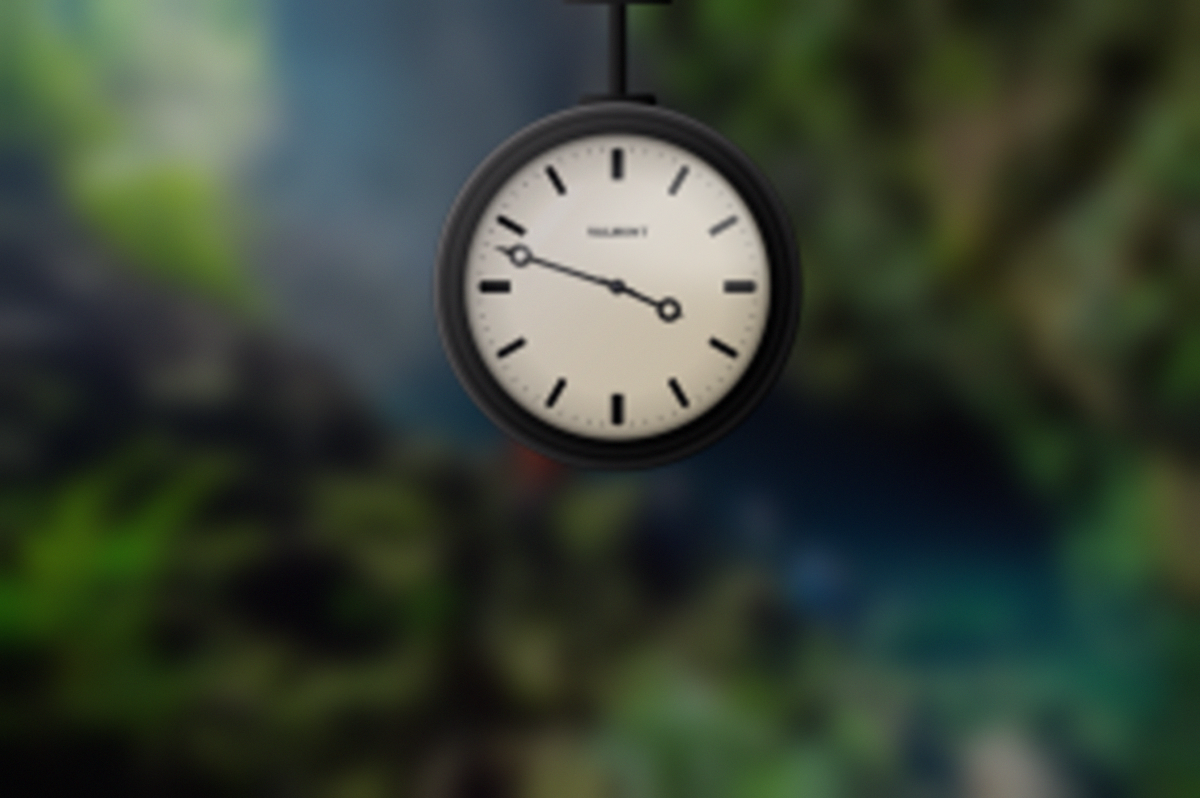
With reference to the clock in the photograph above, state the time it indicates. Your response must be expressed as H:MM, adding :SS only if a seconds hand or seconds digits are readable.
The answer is 3:48
